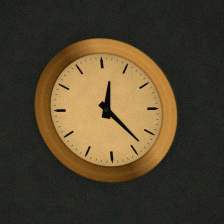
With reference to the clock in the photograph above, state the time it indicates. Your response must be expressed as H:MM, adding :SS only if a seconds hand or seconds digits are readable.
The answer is 12:23
